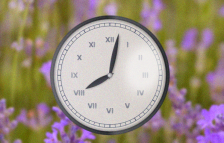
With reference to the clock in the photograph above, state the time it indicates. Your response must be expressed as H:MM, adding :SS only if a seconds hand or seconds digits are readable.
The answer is 8:02
